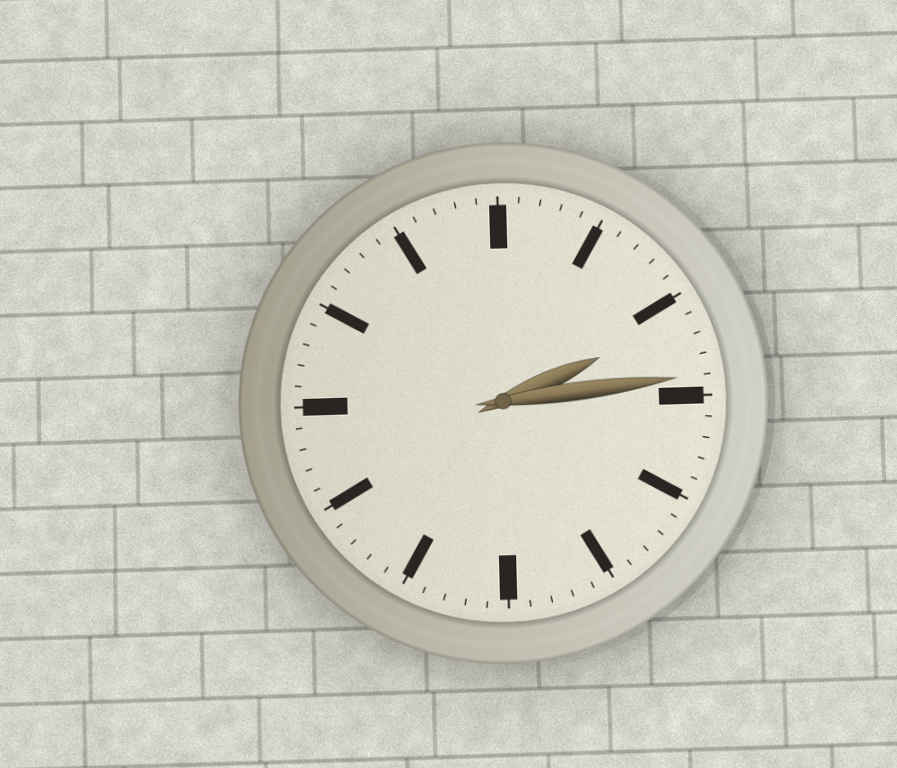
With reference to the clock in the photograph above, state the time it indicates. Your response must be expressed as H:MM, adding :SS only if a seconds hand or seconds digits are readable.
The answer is 2:14
